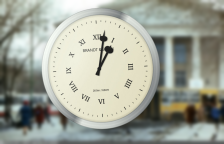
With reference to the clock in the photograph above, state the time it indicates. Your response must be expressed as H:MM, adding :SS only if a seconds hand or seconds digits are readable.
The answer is 1:02
